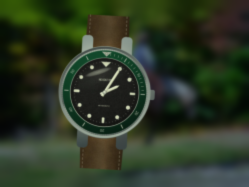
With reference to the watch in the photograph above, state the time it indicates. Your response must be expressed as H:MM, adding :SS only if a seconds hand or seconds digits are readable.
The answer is 2:05
